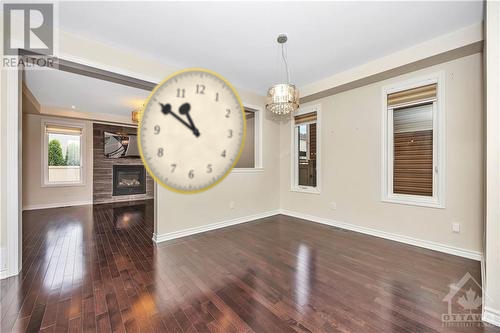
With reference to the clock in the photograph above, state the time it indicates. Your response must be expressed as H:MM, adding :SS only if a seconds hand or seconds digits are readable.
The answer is 10:50
